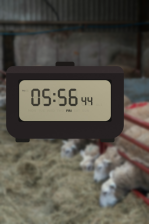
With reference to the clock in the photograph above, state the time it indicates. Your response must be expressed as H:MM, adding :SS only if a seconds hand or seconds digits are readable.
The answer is 5:56:44
